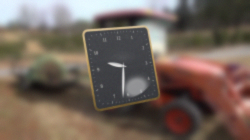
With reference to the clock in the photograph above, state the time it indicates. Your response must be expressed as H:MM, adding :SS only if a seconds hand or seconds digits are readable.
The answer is 9:32
